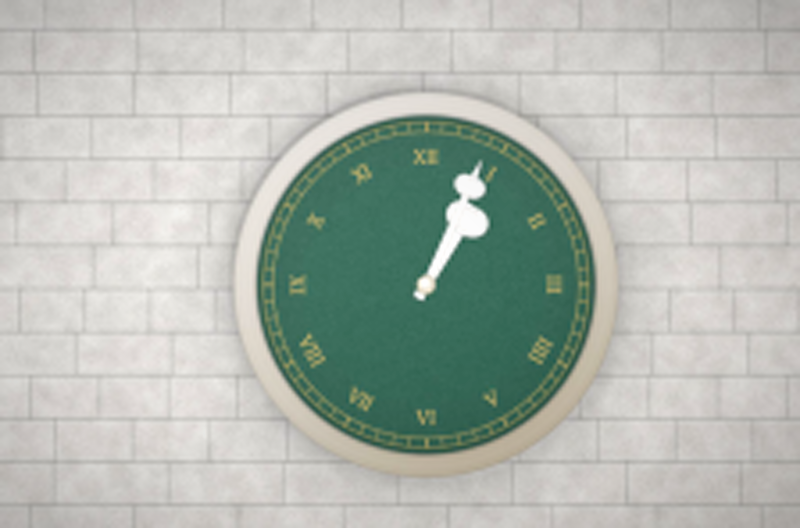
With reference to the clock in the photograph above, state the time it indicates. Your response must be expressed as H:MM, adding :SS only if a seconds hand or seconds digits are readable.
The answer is 1:04
